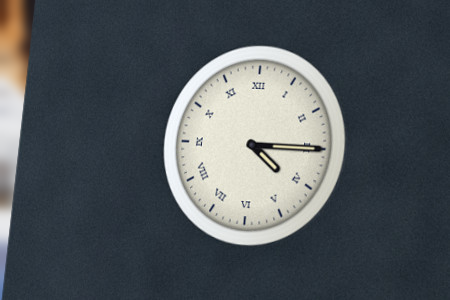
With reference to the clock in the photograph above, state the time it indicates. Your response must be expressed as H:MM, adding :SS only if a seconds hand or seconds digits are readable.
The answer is 4:15
